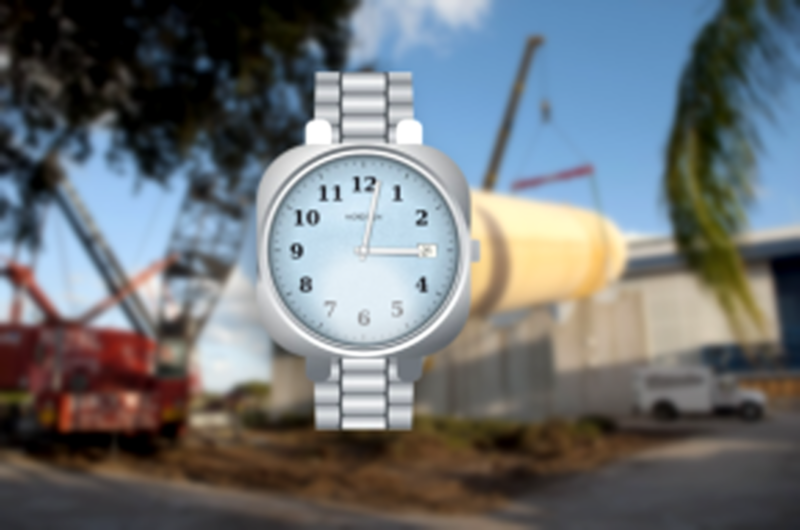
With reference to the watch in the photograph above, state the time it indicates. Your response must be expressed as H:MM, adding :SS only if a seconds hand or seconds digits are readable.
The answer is 3:02
